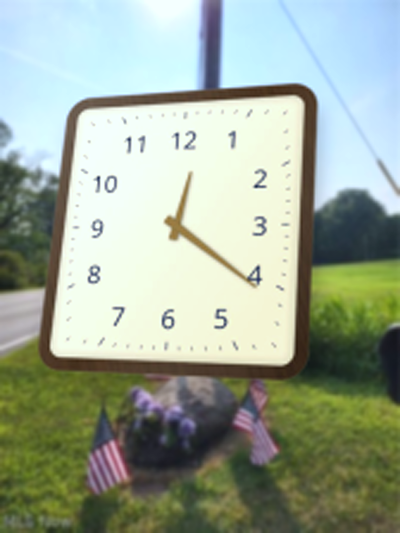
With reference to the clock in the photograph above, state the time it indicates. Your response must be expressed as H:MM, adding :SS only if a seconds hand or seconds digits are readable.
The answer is 12:21
